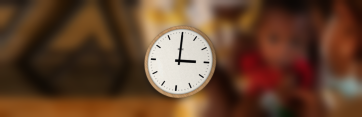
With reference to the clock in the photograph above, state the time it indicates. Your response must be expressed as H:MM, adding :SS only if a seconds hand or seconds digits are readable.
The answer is 3:00
